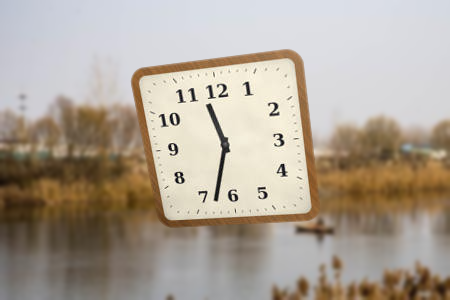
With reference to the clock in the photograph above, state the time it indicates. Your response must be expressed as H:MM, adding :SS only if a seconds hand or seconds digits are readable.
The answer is 11:33
